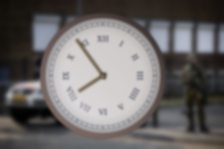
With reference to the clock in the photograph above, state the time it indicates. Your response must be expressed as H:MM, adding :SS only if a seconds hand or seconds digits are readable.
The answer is 7:54
